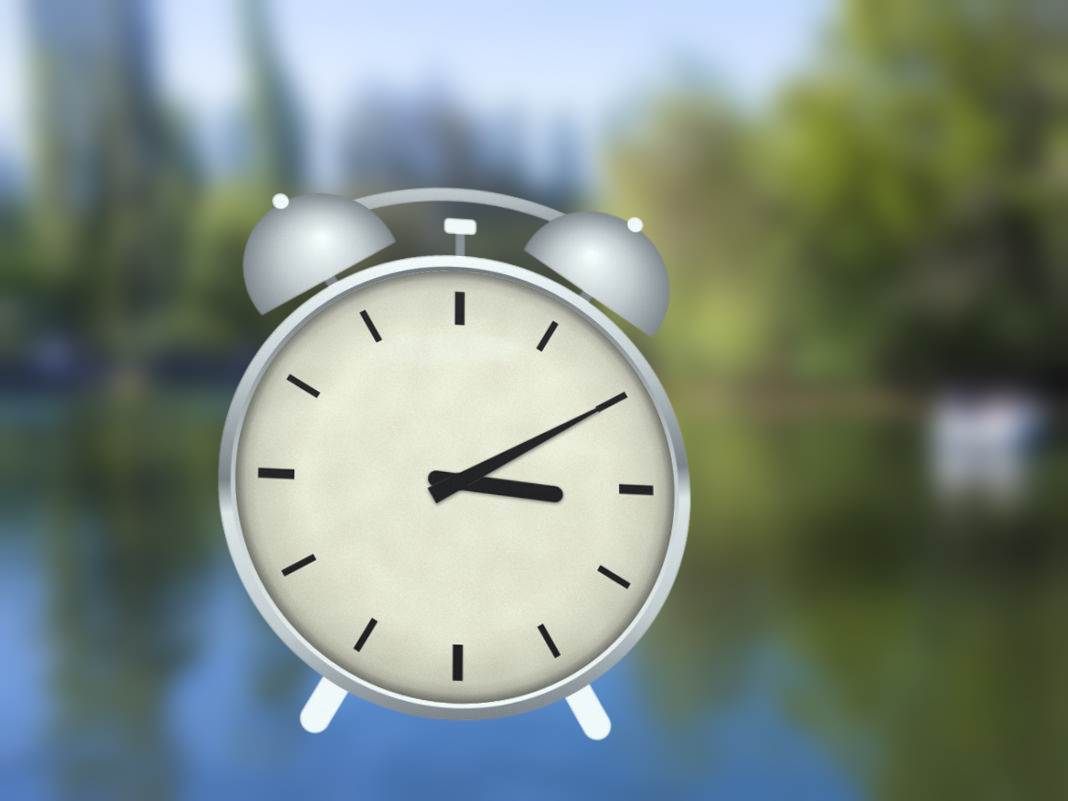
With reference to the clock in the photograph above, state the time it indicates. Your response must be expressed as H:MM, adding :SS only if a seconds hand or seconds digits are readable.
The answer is 3:10
